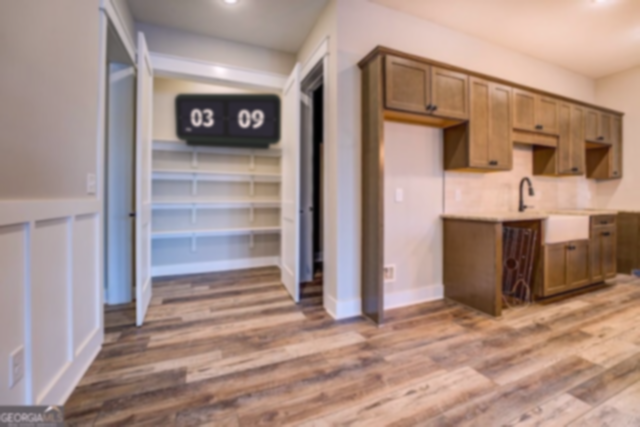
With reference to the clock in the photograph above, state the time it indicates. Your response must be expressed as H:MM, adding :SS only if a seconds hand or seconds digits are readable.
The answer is 3:09
